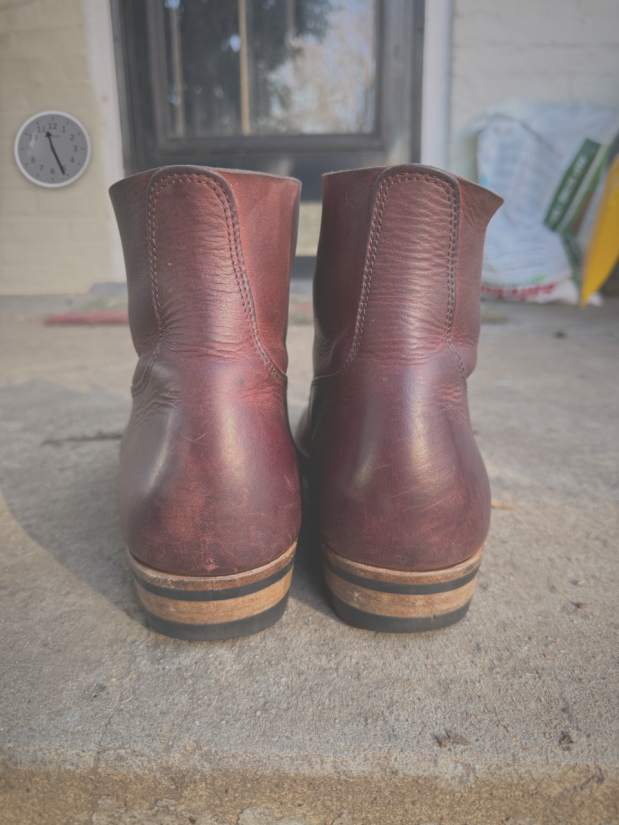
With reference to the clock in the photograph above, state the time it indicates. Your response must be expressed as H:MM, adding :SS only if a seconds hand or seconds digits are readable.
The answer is 11:26
